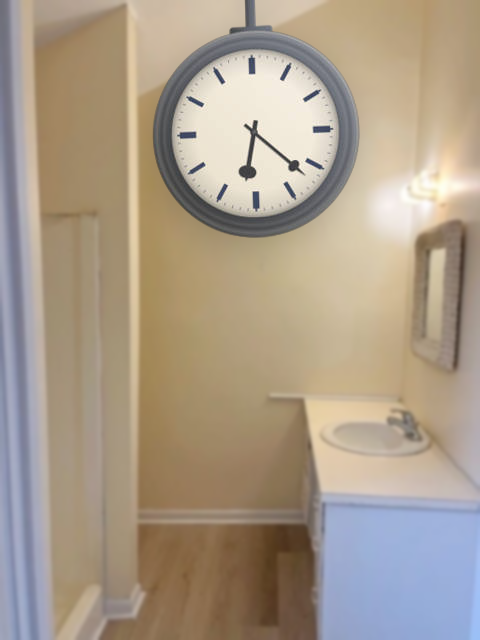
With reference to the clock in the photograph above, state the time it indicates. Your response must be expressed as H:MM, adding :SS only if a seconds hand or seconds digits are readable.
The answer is 6:22
